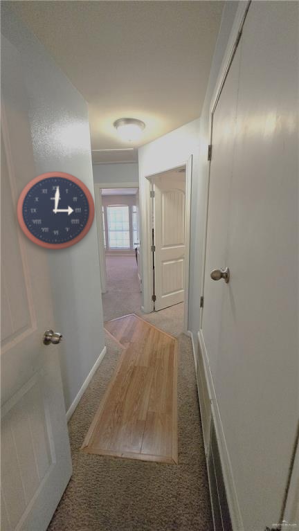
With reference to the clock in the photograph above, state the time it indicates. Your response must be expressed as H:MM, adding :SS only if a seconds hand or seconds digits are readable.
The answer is 3:01
